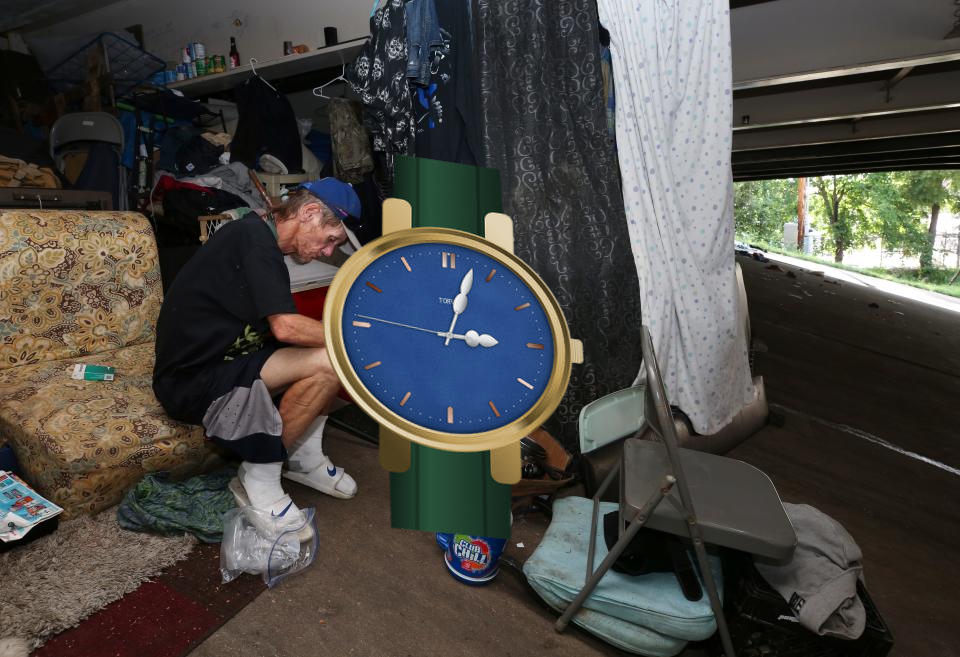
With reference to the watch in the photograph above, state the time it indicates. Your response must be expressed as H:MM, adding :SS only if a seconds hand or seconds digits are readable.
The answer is 3:02:46
